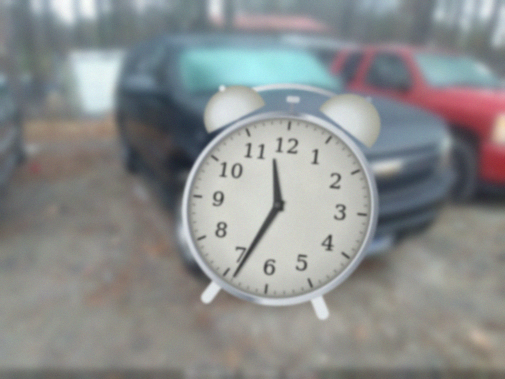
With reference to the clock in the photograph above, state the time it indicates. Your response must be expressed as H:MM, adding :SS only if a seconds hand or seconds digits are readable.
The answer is 11:34
